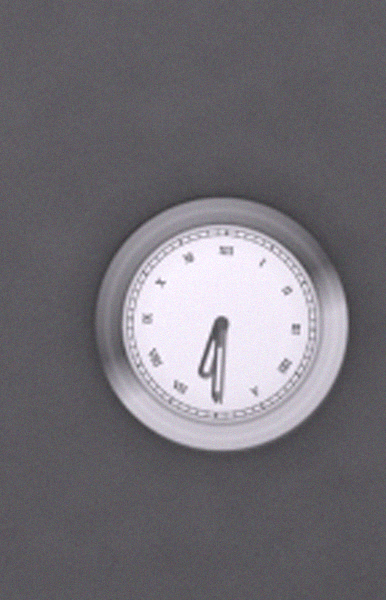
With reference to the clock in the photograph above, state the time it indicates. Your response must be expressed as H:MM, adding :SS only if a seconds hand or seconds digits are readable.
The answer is 6:30
